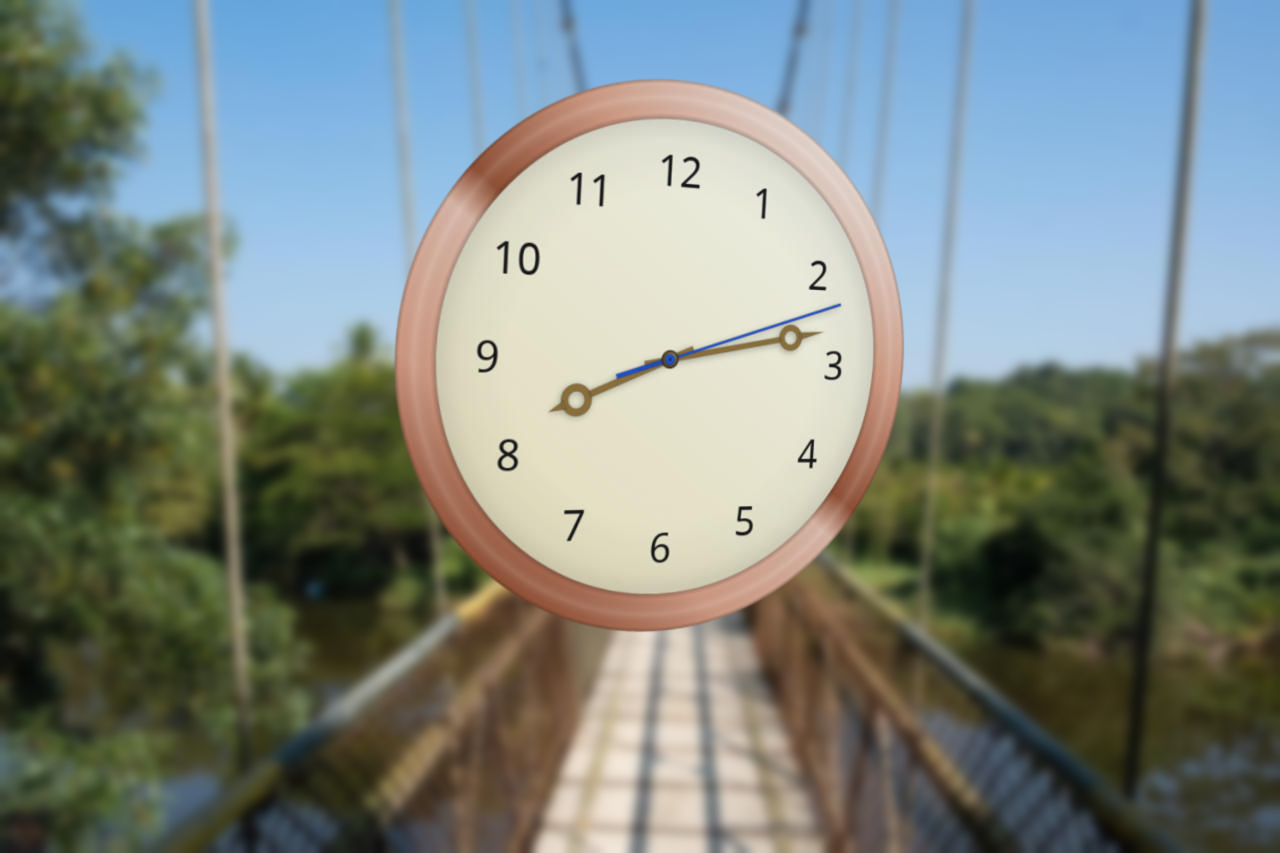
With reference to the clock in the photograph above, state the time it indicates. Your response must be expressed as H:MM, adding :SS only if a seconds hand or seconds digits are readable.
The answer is 8:13:12
